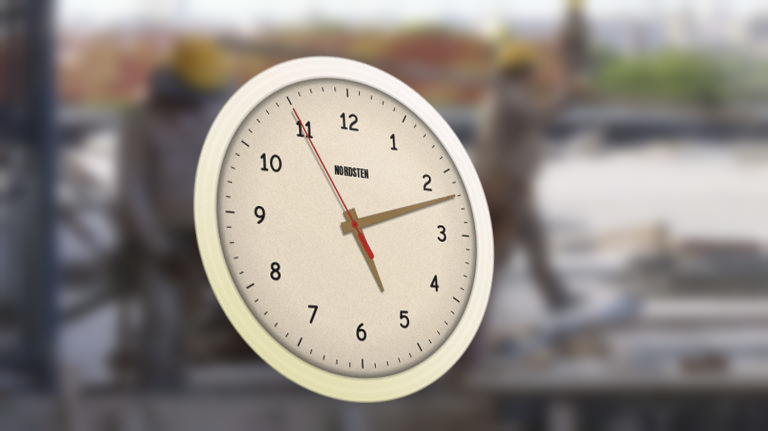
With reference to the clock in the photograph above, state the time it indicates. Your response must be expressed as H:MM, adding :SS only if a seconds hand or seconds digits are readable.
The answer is 5:11:55
